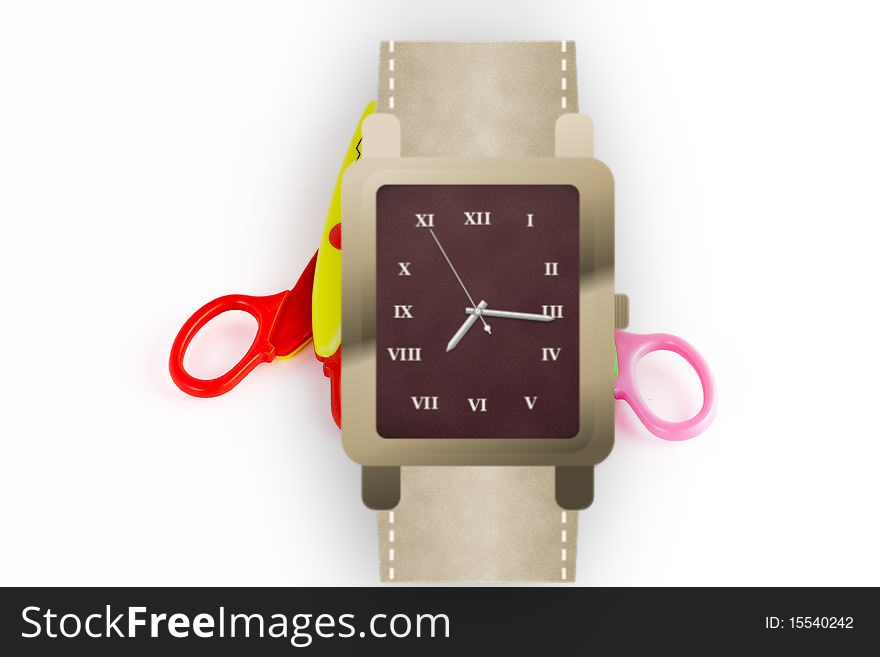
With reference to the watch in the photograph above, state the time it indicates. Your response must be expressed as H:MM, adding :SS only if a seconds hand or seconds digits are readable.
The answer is 7:15:55
